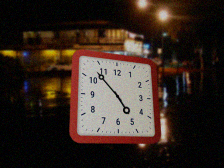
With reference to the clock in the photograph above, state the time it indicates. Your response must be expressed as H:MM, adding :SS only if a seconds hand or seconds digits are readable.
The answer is 4:53
